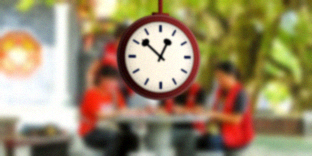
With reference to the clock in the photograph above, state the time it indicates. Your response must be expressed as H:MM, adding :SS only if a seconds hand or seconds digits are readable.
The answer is 12:52
